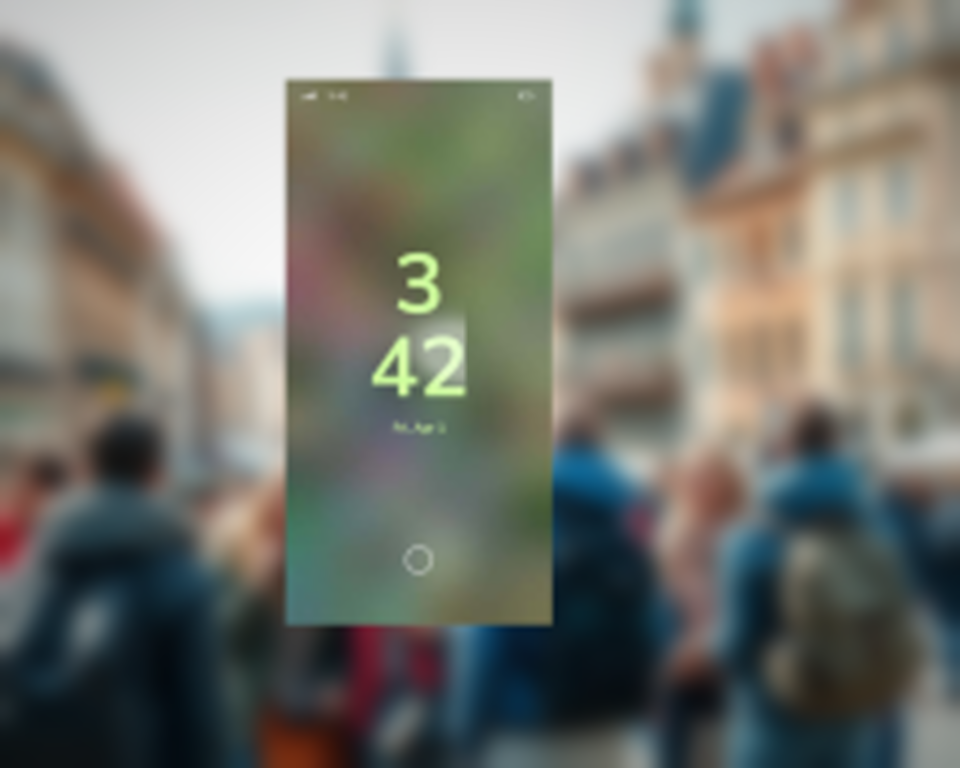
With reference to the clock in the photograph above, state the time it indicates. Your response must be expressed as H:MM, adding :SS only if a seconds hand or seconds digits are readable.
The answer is 3:42
